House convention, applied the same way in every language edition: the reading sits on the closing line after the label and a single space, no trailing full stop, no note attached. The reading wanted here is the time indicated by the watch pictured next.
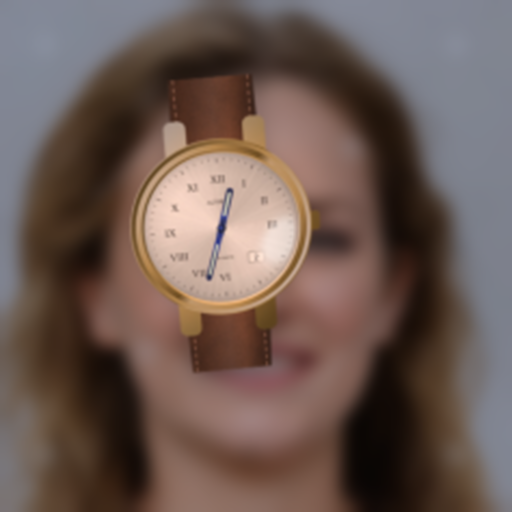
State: 12:33
